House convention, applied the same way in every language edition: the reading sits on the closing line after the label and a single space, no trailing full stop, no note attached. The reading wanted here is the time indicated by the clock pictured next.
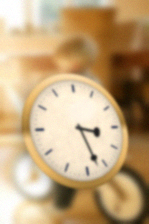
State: 3:27
